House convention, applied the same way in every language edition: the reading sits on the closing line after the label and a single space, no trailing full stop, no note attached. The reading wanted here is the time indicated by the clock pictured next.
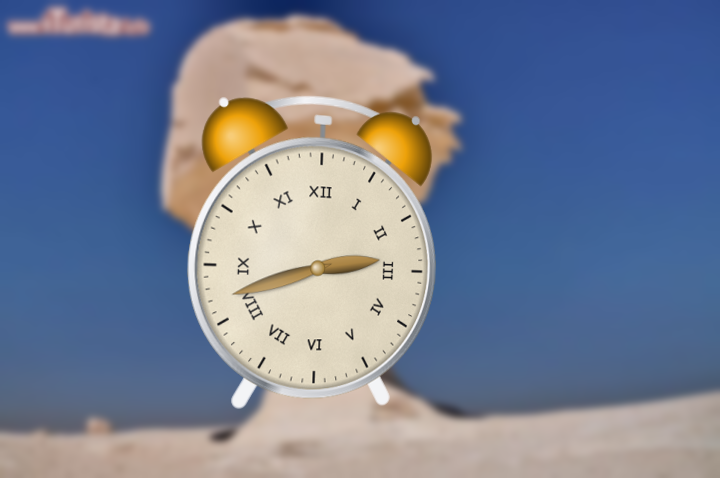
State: 2:42
